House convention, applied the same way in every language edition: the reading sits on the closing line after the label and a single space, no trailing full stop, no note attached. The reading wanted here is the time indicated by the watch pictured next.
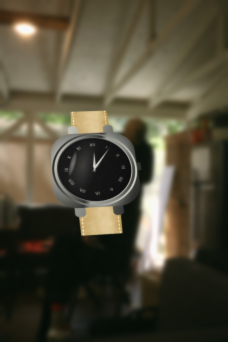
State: 12:06
